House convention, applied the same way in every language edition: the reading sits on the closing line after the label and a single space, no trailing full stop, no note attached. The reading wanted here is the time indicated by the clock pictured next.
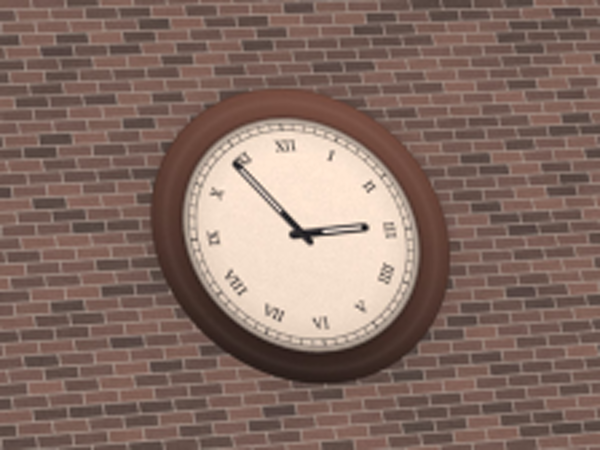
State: 2:54
